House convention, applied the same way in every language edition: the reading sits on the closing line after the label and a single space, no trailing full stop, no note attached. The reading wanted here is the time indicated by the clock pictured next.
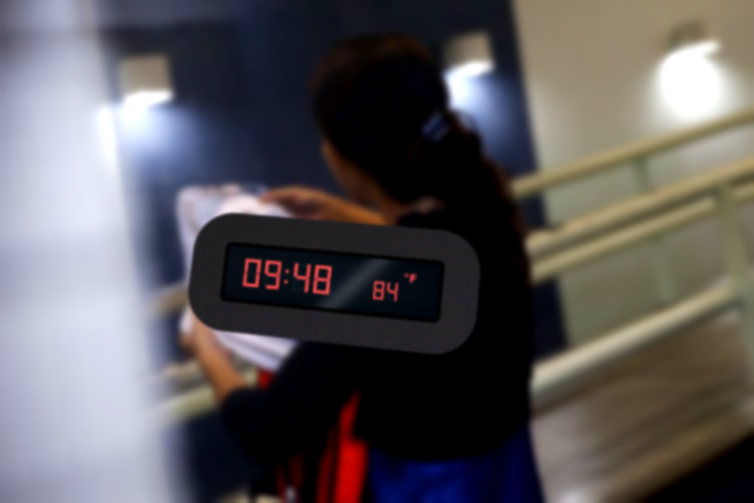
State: 9:48
